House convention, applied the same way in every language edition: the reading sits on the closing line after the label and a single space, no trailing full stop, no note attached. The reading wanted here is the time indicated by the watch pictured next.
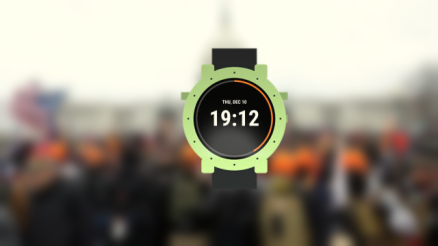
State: 19:12
